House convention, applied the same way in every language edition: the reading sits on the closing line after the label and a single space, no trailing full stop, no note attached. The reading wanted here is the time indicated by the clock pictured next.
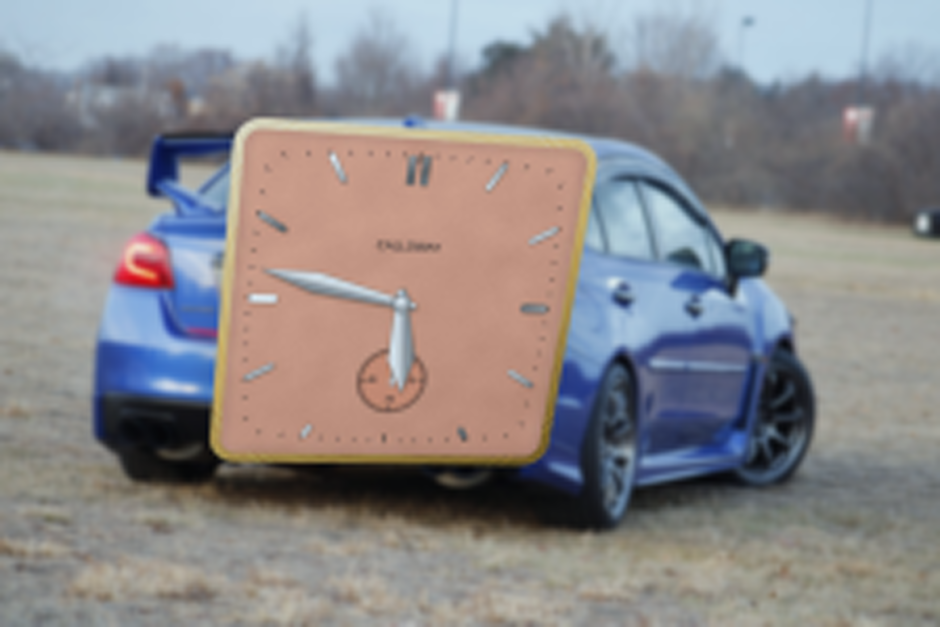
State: 5:47
